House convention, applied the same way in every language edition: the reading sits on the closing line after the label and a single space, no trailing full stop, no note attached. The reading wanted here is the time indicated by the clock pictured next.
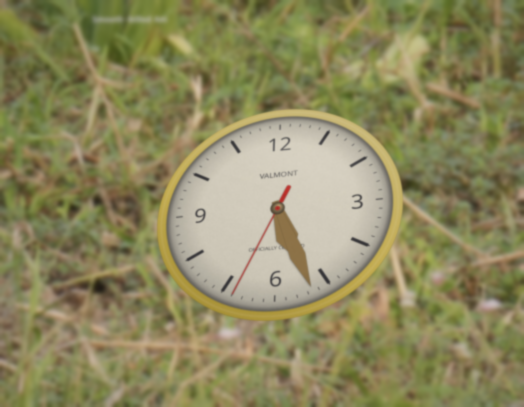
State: 5:26:34
